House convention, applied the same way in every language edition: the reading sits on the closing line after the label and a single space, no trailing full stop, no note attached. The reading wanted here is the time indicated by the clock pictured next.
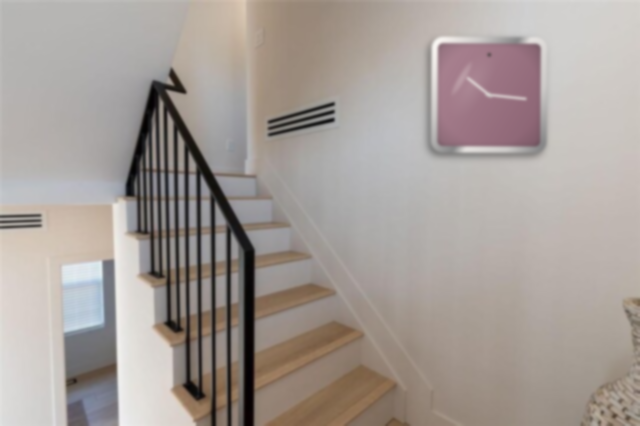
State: 10:16
